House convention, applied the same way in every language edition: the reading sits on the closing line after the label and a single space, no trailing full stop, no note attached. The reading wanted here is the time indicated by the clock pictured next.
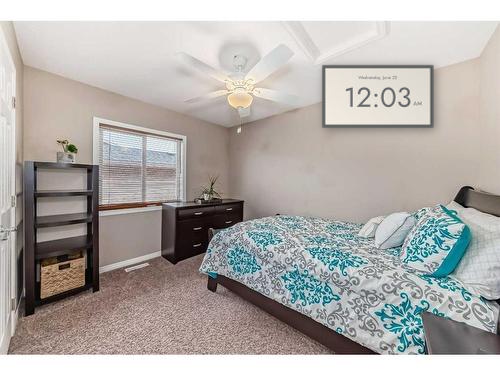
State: 12:03
